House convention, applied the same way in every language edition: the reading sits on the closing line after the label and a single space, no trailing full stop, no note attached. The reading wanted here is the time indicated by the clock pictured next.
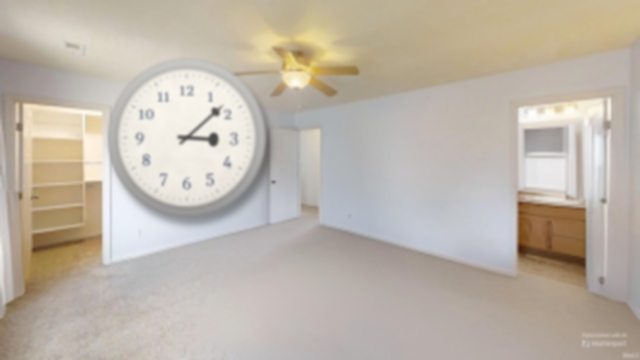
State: 3:08
